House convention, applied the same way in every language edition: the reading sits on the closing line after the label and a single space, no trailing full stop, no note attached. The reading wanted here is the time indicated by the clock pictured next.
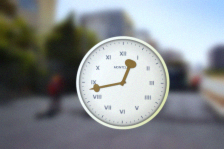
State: 12:43
